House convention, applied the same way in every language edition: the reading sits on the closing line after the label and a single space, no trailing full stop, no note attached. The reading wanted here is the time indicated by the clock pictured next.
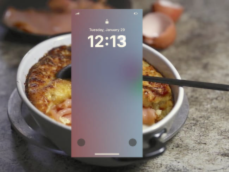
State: 12:13
